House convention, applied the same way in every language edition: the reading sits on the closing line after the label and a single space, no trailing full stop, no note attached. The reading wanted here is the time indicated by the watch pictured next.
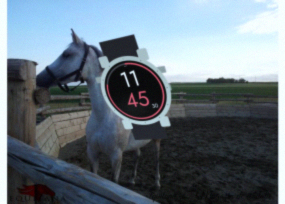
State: 11:45
